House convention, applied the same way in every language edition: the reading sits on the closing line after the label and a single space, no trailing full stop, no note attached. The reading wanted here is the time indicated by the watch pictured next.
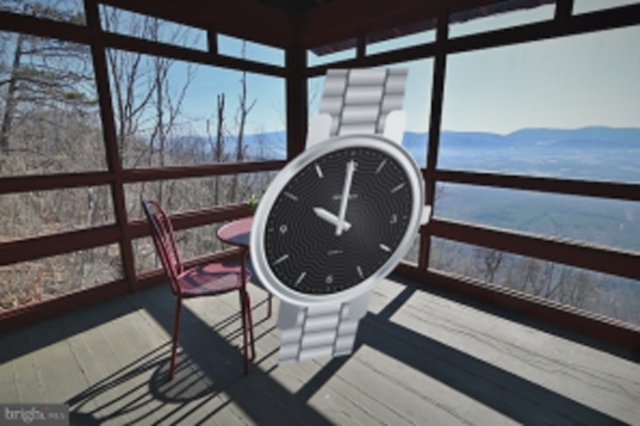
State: 10:00
